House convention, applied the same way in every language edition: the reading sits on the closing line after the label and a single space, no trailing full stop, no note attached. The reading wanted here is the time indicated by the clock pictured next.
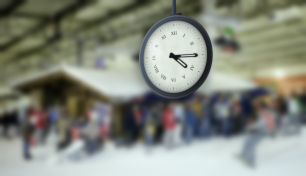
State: 4:15
